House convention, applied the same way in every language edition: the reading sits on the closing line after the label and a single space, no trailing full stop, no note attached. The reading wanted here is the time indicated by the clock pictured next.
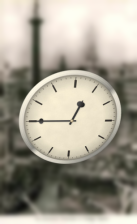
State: 12:45
